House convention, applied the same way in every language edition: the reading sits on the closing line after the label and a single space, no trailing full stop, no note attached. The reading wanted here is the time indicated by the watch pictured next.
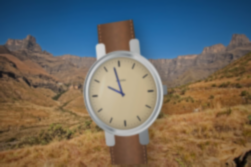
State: 9:58
